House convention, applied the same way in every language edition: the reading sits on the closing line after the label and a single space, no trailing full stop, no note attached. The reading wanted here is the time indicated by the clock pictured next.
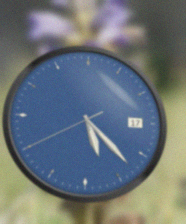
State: 5:22:40
